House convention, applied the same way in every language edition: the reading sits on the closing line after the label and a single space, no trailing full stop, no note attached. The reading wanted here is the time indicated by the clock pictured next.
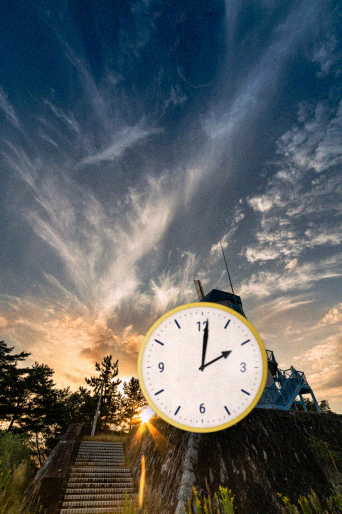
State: 2:01
